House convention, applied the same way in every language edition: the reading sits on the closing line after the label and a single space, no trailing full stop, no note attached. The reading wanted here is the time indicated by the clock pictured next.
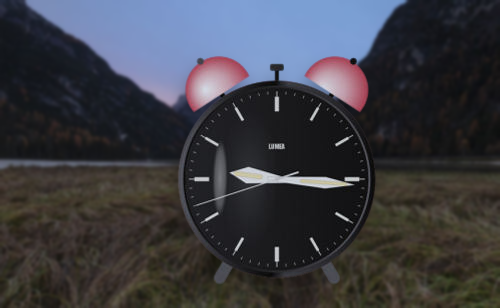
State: 9:15:42
